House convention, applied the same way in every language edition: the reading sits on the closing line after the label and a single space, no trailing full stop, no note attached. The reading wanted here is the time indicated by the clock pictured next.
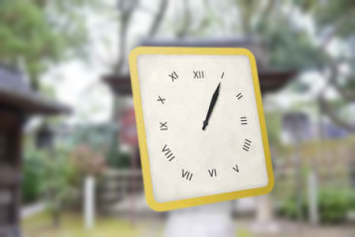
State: 1:05
